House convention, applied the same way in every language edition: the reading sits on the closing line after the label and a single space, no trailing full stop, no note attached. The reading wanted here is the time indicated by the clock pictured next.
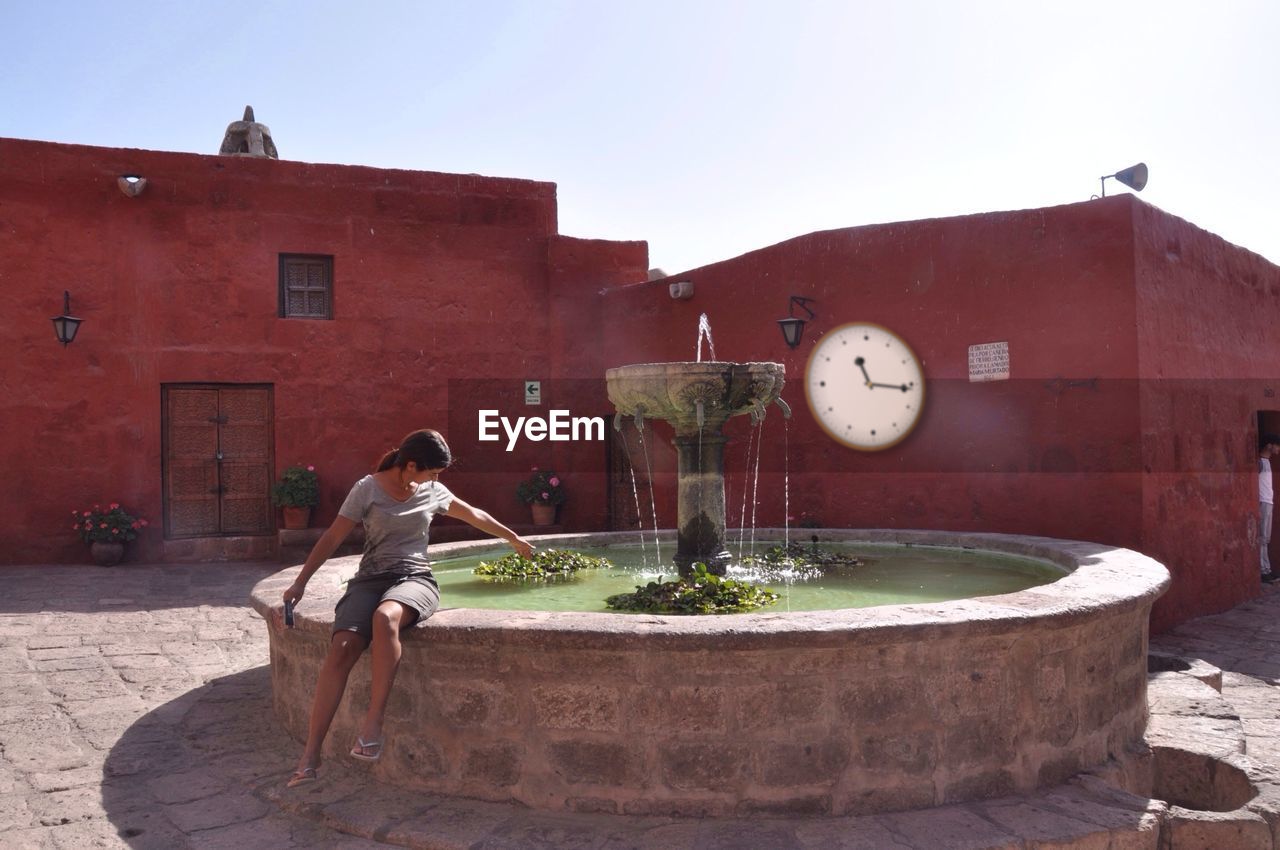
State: 11:16
